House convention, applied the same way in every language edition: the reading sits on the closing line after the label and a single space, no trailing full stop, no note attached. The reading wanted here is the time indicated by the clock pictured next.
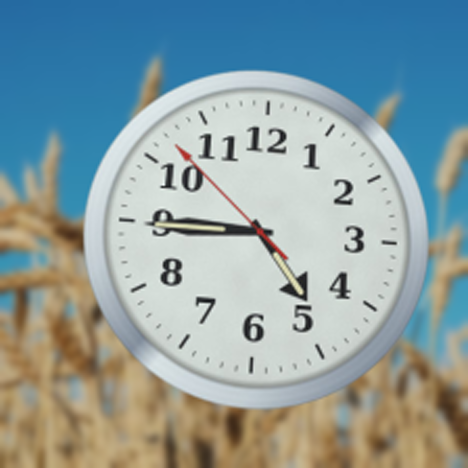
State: 4:44:52
